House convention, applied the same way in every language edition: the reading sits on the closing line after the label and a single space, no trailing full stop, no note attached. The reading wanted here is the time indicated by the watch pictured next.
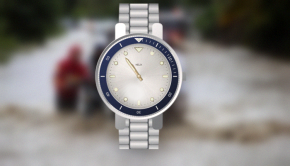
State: 10:54
